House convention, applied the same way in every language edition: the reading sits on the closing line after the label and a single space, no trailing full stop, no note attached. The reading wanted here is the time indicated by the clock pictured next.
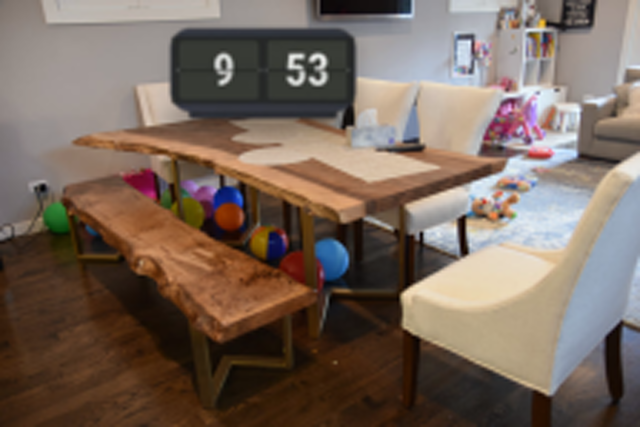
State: 9:53
